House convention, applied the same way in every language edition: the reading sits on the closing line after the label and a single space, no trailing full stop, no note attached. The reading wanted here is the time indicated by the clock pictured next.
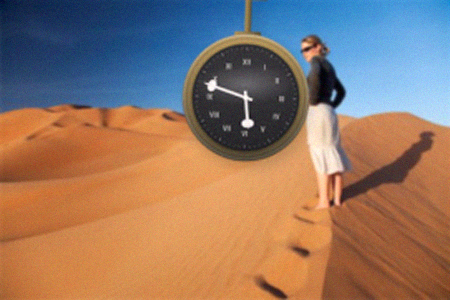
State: 5:48
